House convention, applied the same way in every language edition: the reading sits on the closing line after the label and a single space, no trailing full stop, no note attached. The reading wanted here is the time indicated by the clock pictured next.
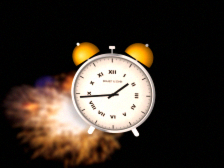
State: 1:44
